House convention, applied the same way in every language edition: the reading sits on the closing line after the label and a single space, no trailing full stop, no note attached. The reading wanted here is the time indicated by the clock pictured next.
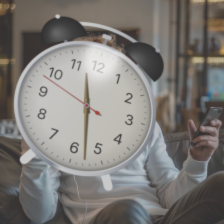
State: 11:27:48
